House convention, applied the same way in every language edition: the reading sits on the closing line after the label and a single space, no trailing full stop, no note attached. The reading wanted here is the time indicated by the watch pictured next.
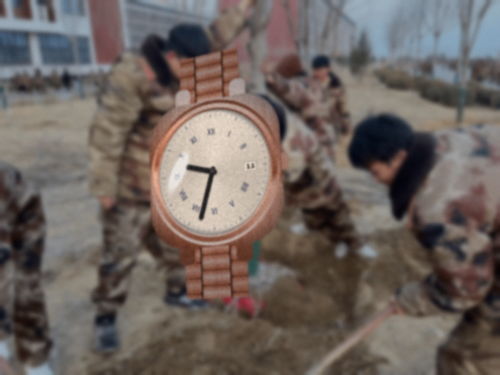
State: 9:33
